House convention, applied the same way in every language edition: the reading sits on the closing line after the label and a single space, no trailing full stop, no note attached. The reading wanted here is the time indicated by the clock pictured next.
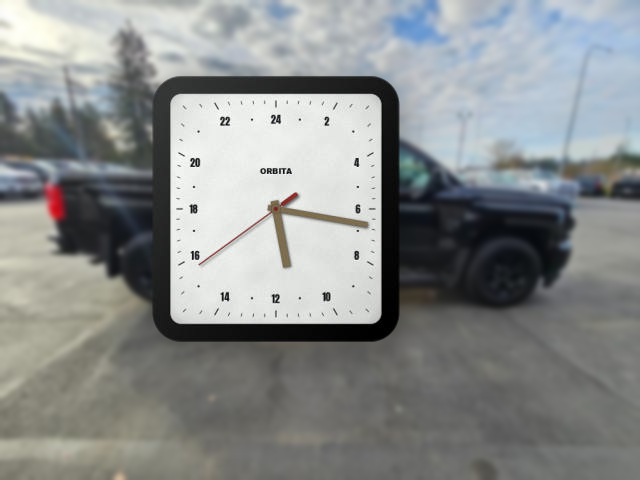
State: 11:16:39
